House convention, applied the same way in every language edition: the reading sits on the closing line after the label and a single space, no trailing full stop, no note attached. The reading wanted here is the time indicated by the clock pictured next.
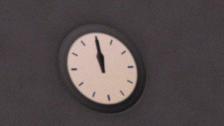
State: 12:00
